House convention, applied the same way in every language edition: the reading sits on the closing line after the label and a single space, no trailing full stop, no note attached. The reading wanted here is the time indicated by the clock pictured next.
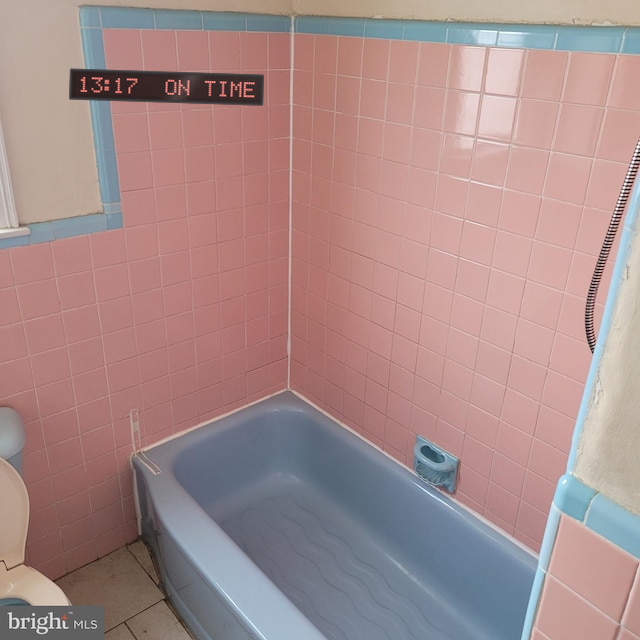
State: 13:17
